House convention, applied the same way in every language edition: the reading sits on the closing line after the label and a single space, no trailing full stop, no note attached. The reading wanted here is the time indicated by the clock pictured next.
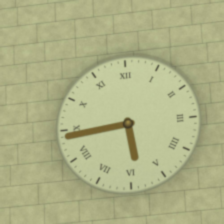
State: 5:44
